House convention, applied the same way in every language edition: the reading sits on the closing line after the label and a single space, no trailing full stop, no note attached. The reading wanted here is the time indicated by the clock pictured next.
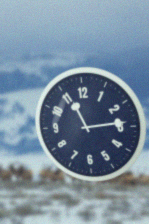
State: 11:14
